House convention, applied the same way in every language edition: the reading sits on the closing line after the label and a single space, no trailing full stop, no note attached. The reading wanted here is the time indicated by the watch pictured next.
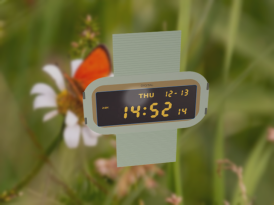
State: 14:52:14
